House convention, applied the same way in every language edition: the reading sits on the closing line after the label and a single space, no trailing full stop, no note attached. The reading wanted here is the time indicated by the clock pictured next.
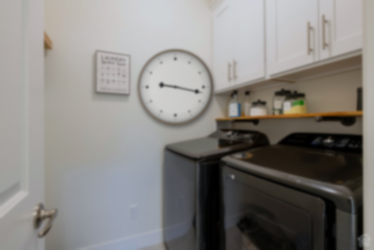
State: 9:17
